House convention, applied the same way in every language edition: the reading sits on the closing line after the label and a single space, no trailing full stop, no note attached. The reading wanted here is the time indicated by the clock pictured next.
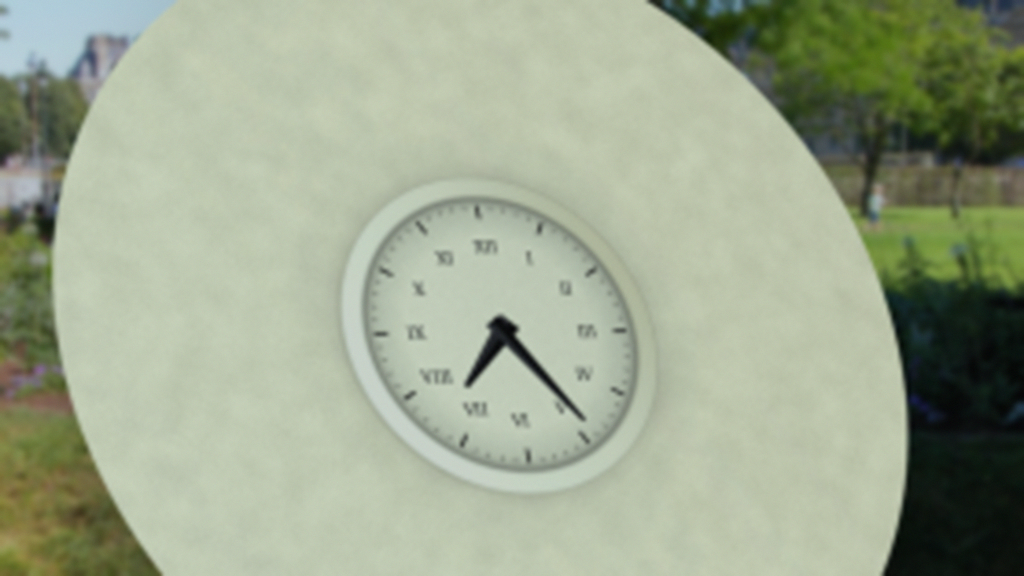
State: 7:24
